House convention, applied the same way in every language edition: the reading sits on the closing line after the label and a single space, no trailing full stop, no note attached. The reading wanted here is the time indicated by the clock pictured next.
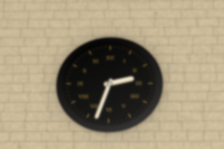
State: 2:33
